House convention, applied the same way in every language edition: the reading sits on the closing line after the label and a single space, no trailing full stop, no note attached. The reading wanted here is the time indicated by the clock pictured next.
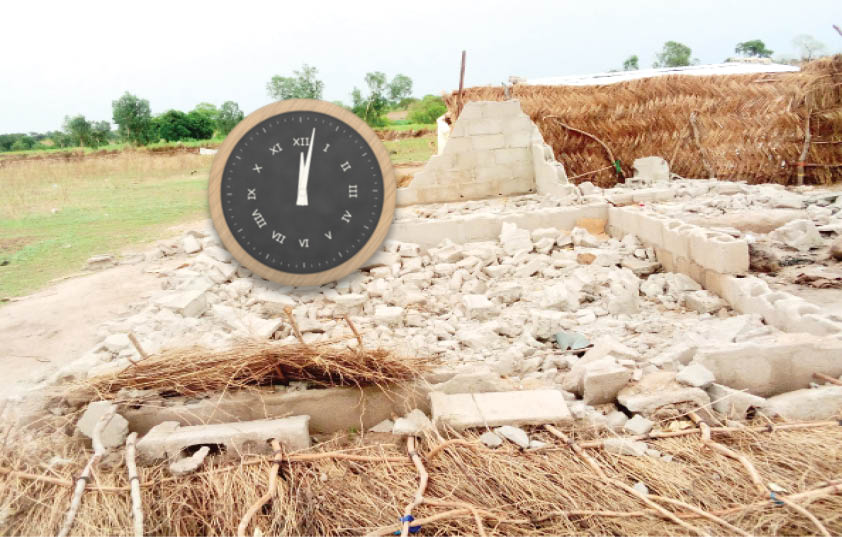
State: 12:02
